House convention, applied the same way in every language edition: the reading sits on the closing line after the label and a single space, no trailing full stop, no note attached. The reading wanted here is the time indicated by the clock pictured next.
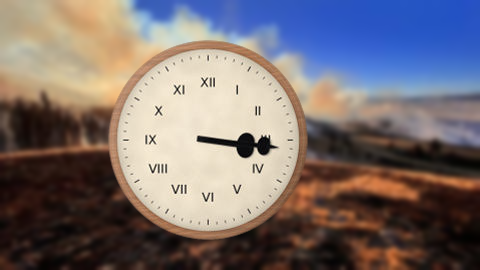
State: 3:16
